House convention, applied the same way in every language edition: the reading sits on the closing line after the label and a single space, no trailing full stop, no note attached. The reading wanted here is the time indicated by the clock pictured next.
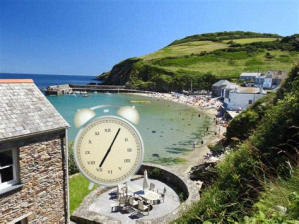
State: 7:05
